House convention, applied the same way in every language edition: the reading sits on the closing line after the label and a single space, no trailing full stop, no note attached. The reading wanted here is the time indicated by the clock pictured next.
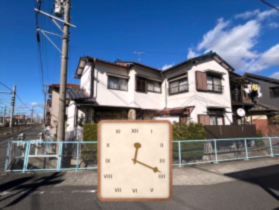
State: 12:19
